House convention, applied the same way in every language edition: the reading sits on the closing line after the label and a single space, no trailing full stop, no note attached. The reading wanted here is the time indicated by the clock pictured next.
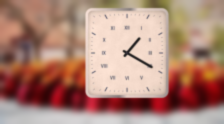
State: 1:20
